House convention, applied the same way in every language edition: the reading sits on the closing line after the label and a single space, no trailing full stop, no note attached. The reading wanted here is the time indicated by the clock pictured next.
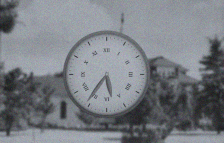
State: 5:36
